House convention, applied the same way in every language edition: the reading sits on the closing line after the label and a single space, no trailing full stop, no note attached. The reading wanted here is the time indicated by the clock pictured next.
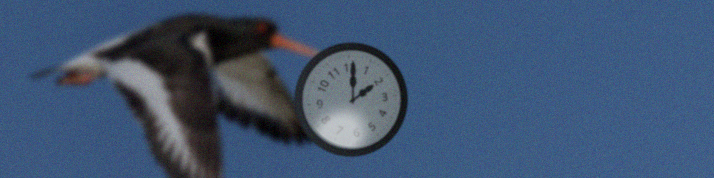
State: 2:01
